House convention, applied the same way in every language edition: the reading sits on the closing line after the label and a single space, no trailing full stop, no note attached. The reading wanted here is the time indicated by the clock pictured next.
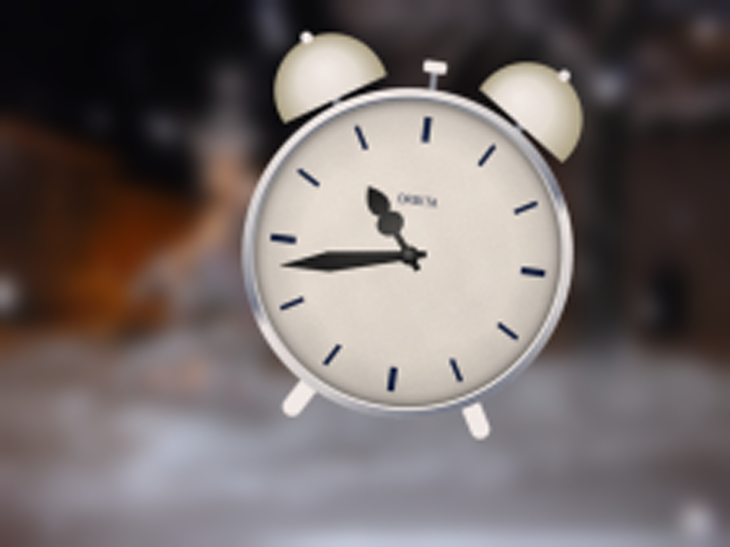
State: 10:43
